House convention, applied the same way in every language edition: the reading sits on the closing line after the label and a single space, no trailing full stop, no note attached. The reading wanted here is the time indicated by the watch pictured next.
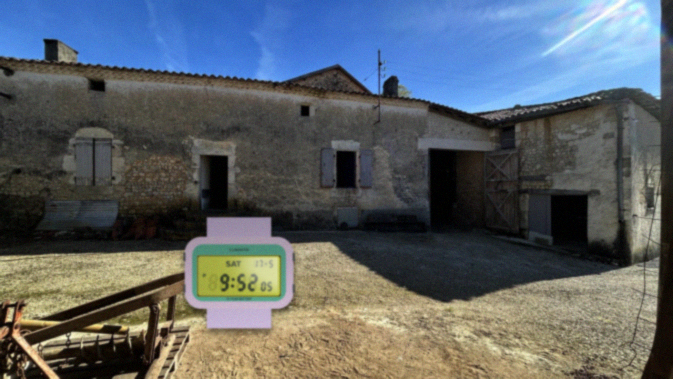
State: 9:52
